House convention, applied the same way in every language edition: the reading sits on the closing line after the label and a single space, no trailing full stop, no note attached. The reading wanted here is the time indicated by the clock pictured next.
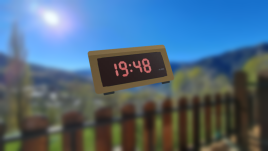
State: 19:48
